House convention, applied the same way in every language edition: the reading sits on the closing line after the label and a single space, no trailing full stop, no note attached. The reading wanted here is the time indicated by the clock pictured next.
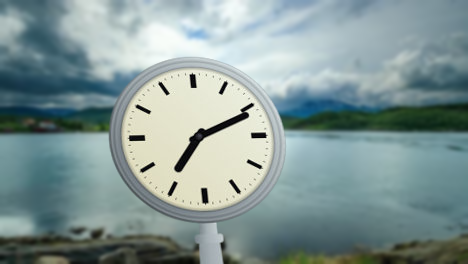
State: 7:11
